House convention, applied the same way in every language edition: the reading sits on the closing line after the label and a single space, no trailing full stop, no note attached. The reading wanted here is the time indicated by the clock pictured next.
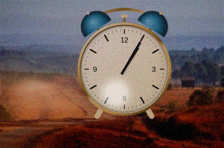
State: 1:05
